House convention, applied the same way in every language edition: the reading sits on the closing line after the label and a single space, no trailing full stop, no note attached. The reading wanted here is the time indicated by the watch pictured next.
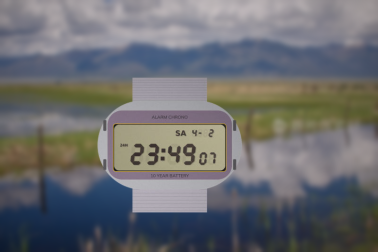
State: 23:49:07
